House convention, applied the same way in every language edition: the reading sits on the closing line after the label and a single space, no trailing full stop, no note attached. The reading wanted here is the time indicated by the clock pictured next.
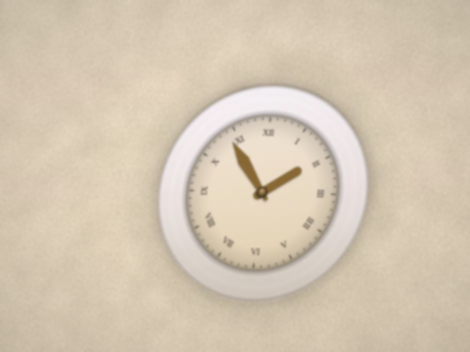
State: 1:54
